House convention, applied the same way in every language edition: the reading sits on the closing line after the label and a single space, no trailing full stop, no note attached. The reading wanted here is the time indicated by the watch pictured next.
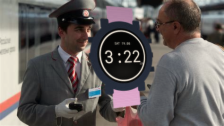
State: 3:22
